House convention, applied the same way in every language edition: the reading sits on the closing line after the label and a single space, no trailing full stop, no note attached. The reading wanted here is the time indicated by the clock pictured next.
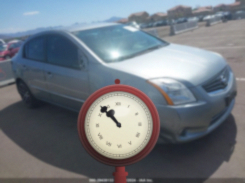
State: 10:53
